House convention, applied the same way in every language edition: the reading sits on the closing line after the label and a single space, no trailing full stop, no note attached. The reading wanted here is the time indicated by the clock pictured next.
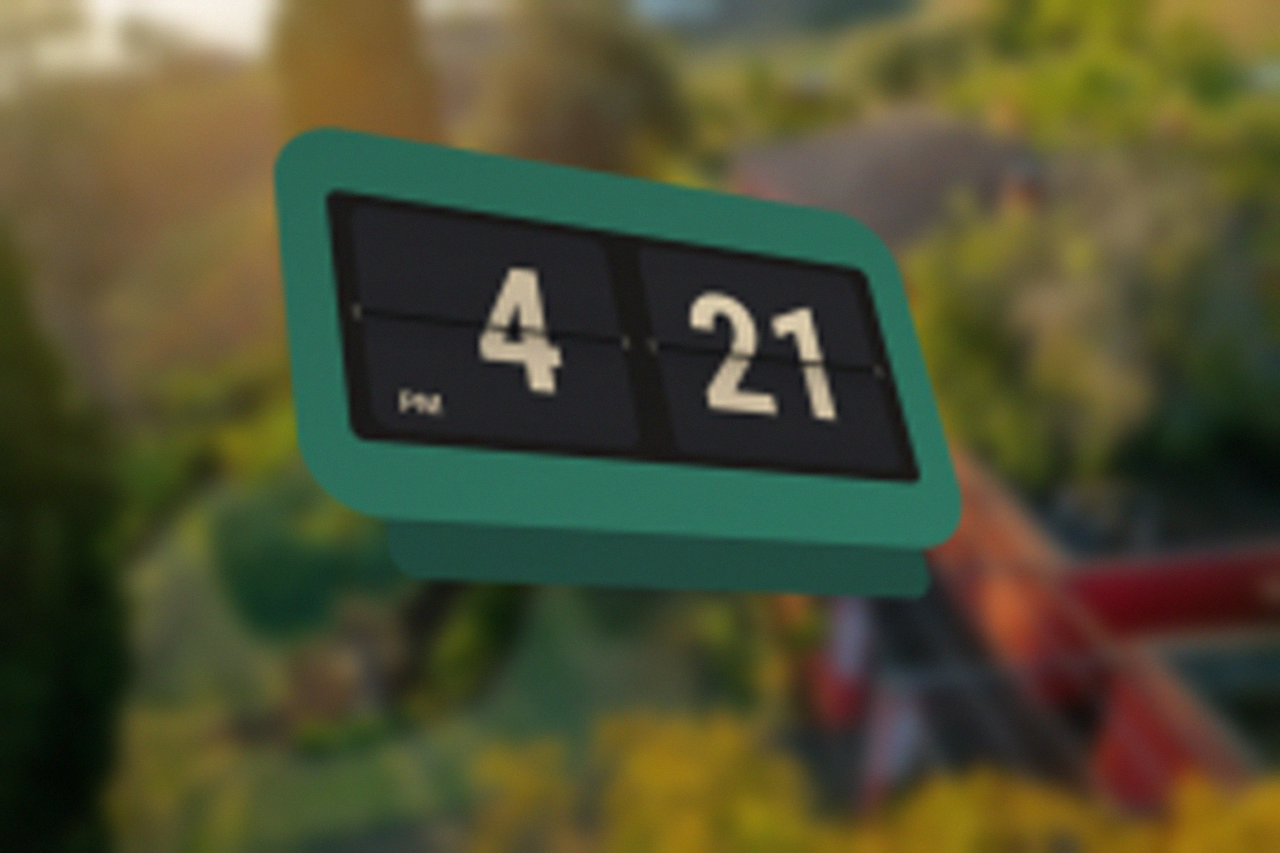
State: 4:21
